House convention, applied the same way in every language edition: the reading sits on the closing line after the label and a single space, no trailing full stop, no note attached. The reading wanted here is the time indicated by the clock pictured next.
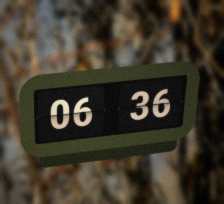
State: 6:36
